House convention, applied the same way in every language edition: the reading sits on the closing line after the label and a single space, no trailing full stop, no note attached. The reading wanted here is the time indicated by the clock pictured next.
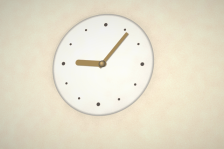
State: 9:06
